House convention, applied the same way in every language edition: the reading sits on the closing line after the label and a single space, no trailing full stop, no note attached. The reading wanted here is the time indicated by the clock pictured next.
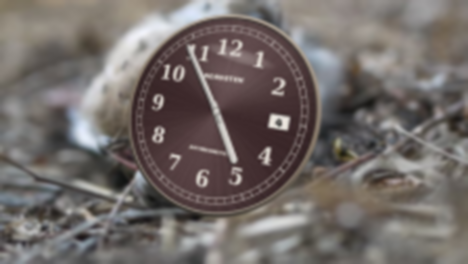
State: 4:54
